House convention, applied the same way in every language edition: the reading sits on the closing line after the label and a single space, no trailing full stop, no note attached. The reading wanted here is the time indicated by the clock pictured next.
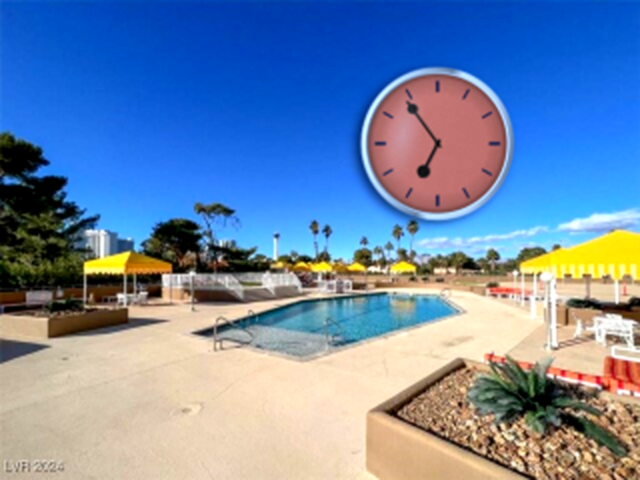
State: 6:54
